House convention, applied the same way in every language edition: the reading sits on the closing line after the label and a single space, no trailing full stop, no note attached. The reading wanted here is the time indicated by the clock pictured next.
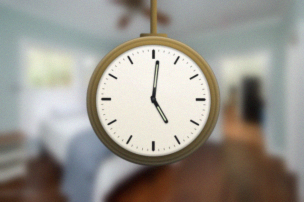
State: 5:01
